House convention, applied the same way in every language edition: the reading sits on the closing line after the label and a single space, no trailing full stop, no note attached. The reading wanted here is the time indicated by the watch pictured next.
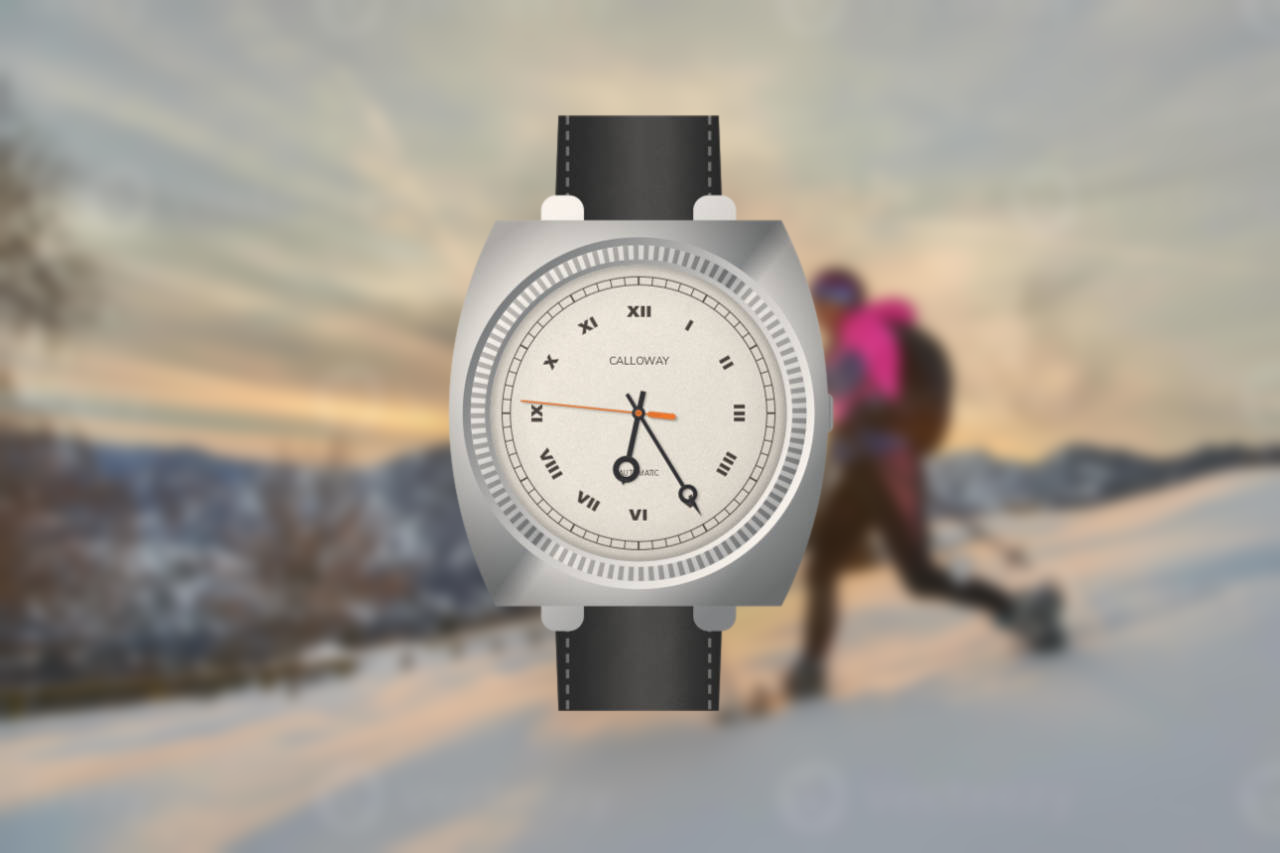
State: 6:24:46
